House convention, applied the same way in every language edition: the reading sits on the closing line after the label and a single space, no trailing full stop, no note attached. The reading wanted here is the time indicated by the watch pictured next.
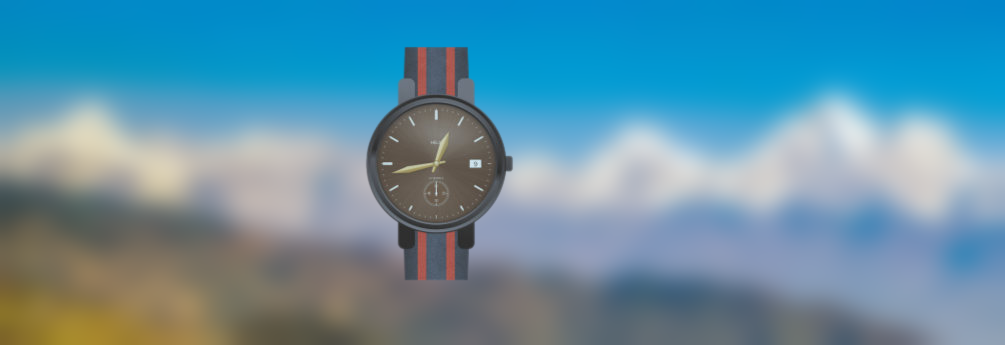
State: 12:43
